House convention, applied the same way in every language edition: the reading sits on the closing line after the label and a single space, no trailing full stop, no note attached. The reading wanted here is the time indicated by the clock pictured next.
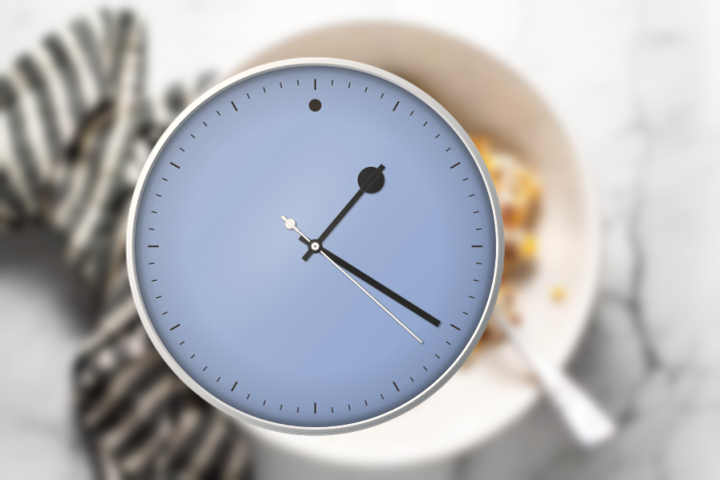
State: 1:20:22
